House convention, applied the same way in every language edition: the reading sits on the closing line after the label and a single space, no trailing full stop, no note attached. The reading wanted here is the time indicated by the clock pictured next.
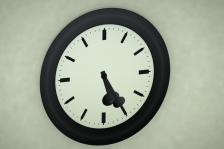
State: 5:25
